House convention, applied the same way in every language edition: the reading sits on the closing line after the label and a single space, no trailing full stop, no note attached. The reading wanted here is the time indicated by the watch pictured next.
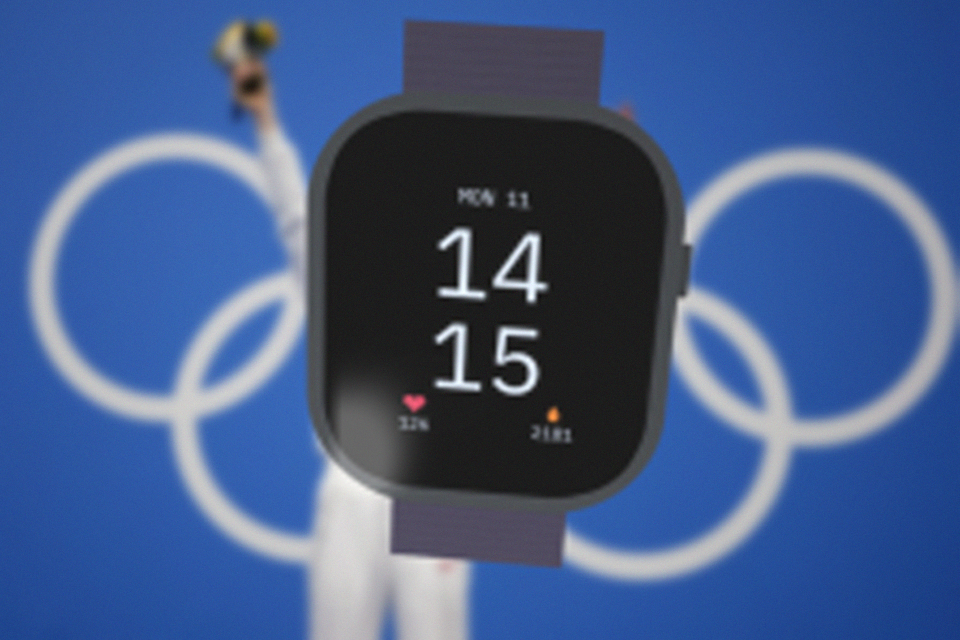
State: 14:15
